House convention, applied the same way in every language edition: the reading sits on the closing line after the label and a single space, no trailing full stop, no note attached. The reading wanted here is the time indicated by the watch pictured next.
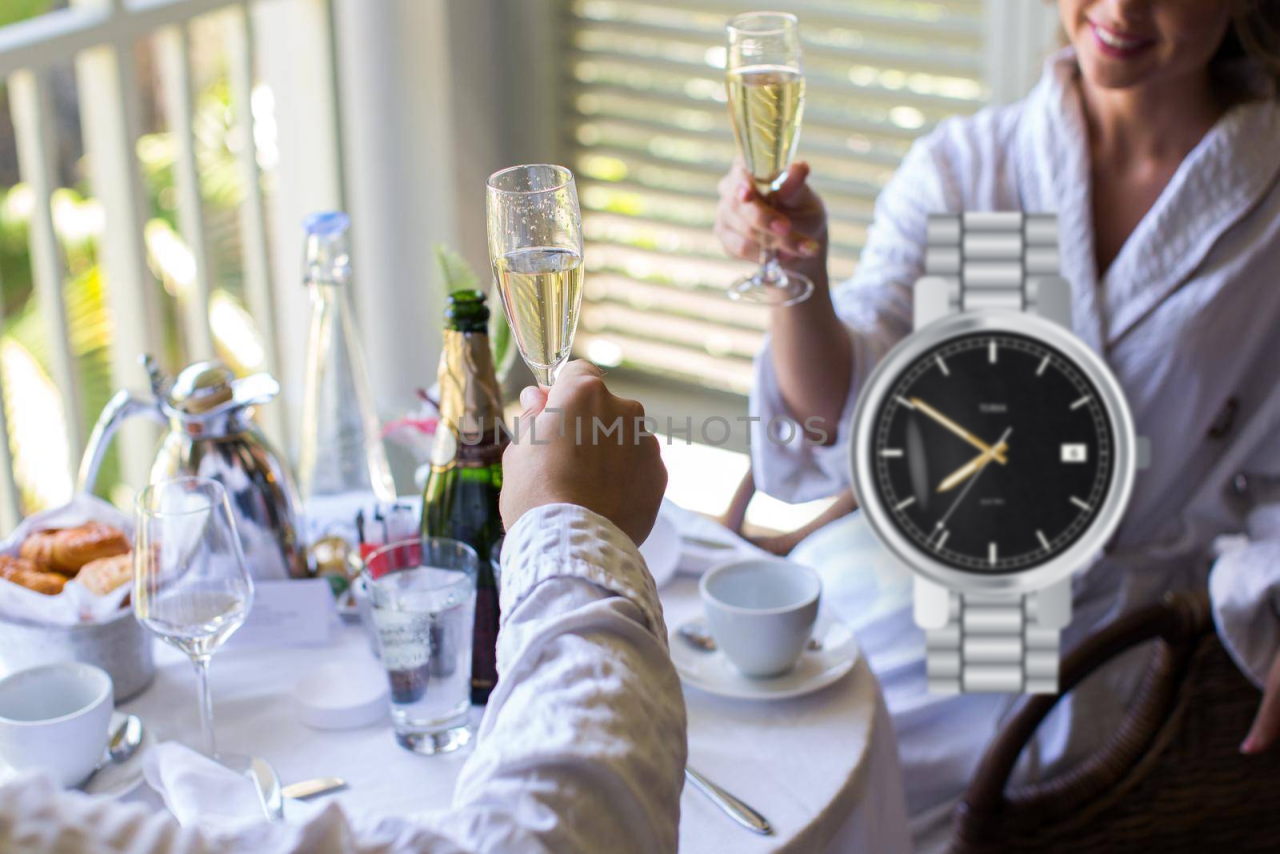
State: 7:50:36
